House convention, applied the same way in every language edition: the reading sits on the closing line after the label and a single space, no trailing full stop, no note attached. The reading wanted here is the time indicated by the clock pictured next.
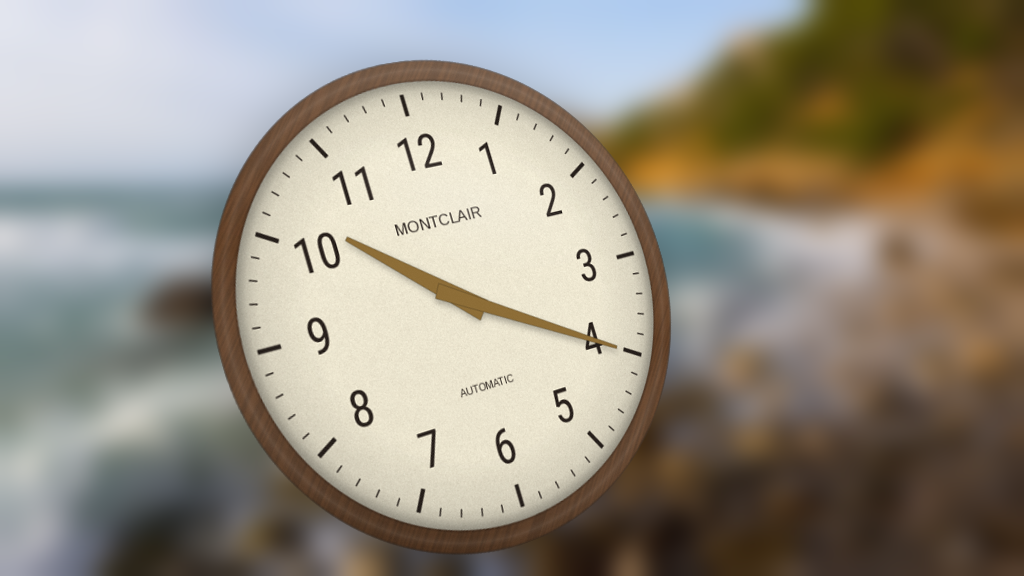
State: 10:20
